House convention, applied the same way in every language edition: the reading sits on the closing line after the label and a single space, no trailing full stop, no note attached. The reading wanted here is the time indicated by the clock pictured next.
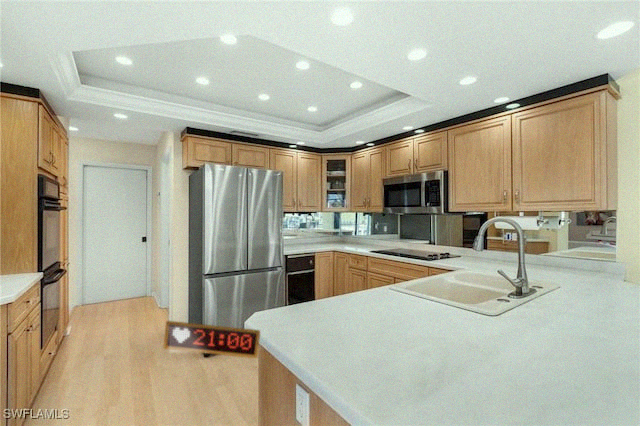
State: 21:00
